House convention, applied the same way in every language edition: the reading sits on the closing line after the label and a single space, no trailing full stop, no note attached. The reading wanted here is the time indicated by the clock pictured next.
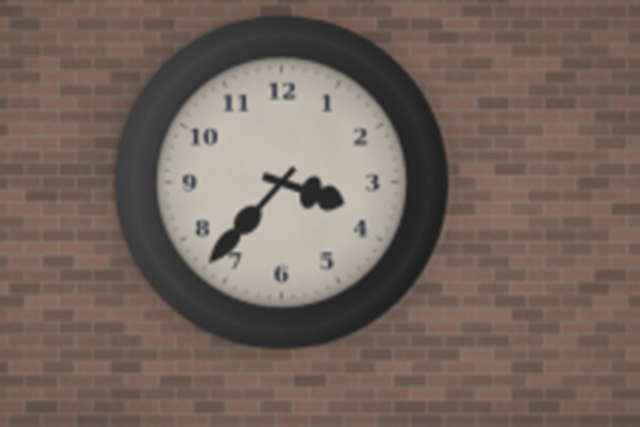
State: 3:37
